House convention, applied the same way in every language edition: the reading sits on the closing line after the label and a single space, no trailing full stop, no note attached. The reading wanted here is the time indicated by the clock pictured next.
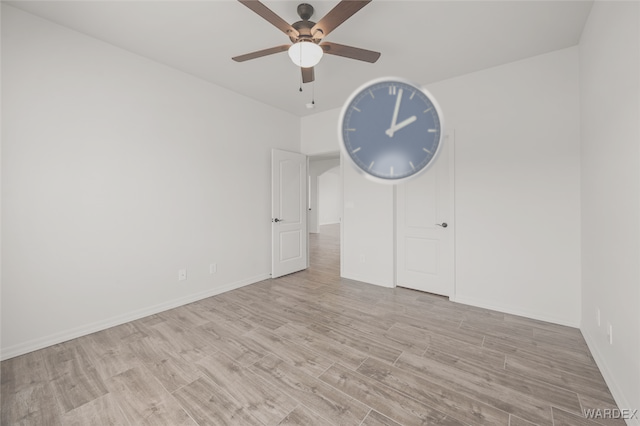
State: 2:02
